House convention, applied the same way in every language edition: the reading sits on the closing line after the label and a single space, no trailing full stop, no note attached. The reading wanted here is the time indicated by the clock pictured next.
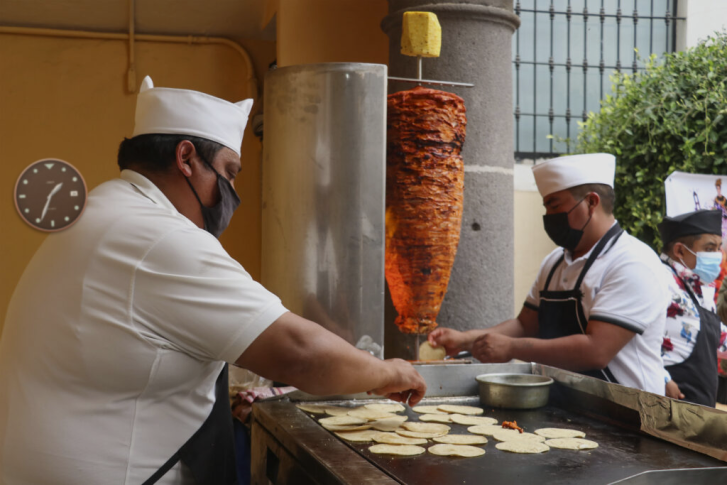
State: 1:34
